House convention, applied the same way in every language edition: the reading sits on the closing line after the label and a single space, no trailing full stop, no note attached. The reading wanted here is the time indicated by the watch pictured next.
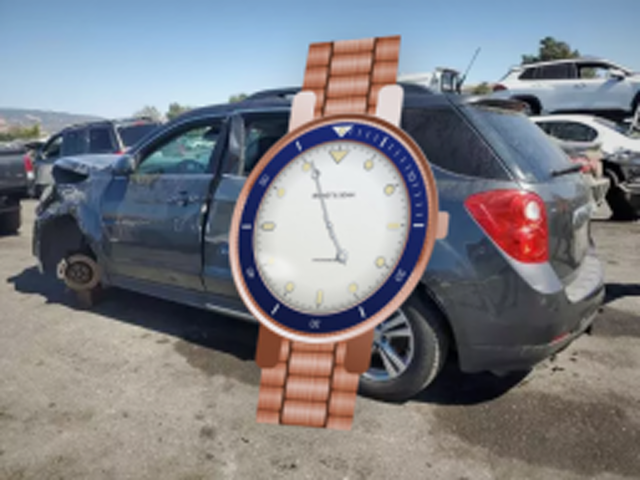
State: 4:56
